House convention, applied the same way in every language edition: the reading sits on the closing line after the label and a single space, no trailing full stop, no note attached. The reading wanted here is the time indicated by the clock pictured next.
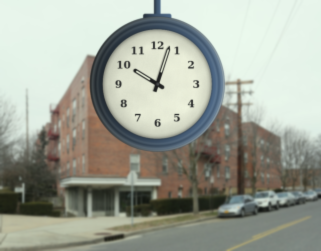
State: 10:03
